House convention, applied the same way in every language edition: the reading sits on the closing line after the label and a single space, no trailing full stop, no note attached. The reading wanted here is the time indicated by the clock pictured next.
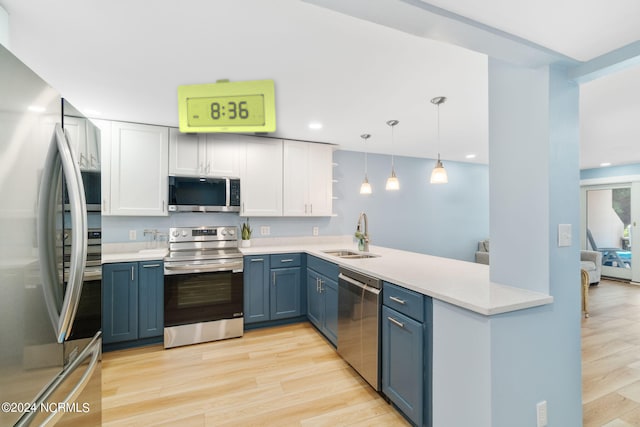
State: 8:36
